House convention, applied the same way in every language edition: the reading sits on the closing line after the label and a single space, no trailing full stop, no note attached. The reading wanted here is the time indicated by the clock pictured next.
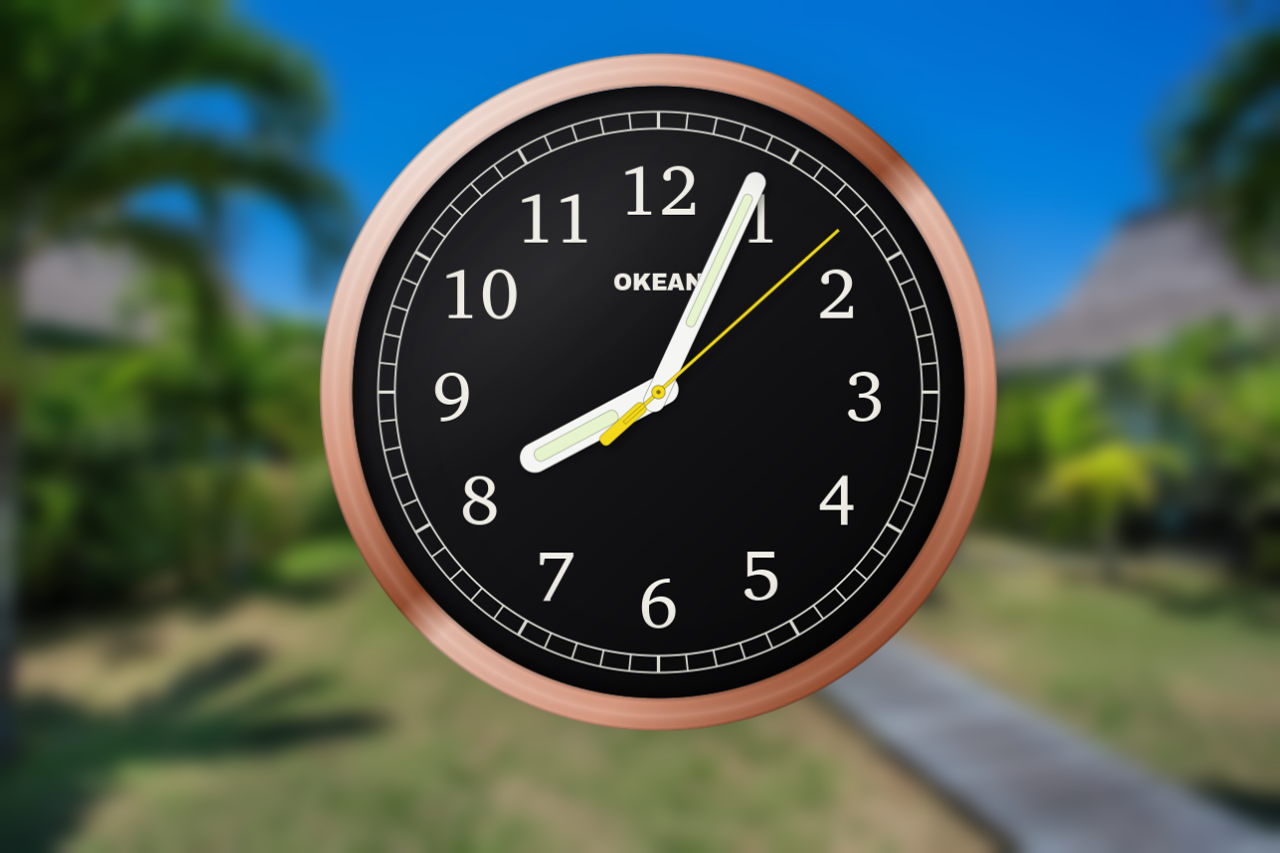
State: 8:04:08
